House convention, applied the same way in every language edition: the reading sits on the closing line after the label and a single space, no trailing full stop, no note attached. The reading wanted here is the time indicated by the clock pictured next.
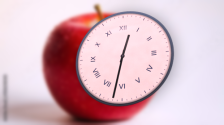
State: 12:32
